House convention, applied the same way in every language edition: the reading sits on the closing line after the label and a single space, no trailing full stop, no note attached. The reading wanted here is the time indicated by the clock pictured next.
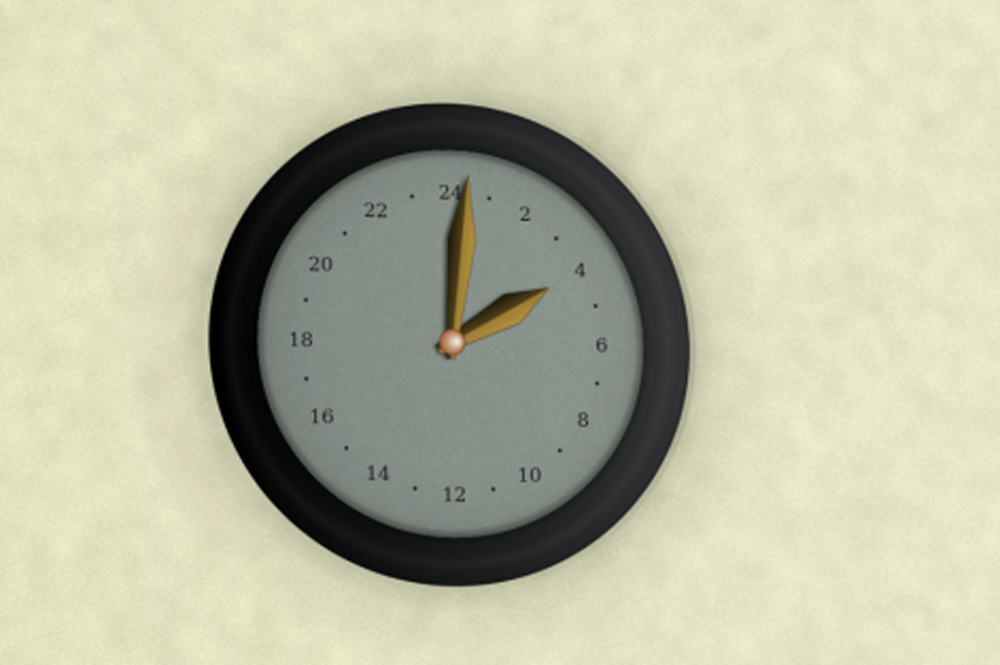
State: 4:01
